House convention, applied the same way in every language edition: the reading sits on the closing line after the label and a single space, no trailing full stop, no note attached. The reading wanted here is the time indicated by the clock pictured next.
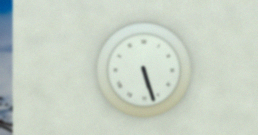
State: 5:27
